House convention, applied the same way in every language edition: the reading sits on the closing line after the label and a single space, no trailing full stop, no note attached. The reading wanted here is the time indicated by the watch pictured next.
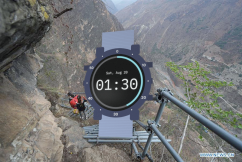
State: 1:30
